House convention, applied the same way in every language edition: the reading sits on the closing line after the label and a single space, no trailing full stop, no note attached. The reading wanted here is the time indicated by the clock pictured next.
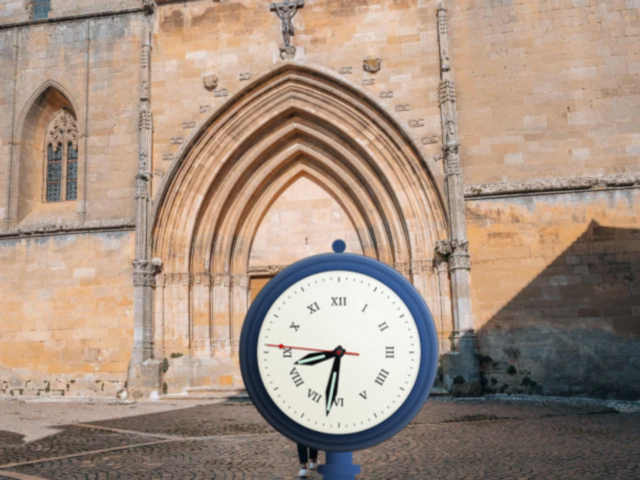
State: 8:31:46
